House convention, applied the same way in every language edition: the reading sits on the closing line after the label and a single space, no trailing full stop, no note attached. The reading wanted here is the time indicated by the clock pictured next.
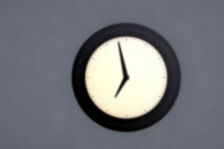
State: 6:58
